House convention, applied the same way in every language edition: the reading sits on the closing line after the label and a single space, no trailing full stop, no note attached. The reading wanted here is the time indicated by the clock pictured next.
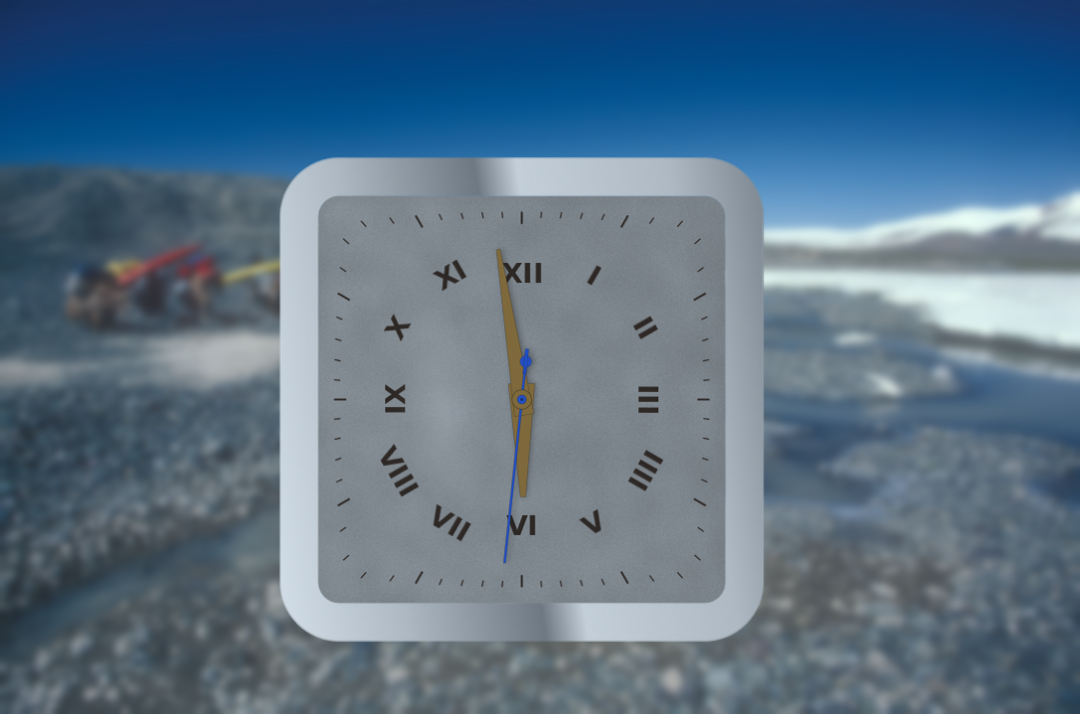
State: 5:58:31
